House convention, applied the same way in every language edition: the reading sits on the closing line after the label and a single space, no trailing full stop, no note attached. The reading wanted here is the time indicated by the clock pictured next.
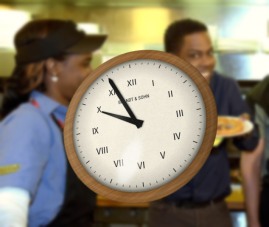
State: 9:56
